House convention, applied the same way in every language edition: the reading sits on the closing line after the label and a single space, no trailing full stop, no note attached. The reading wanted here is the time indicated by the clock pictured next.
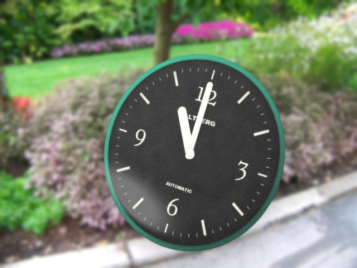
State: 11:00
